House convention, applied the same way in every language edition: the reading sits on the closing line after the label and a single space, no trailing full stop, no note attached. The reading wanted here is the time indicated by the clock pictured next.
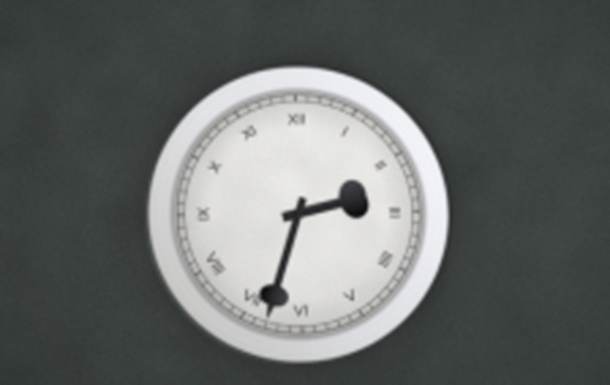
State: 2:33
